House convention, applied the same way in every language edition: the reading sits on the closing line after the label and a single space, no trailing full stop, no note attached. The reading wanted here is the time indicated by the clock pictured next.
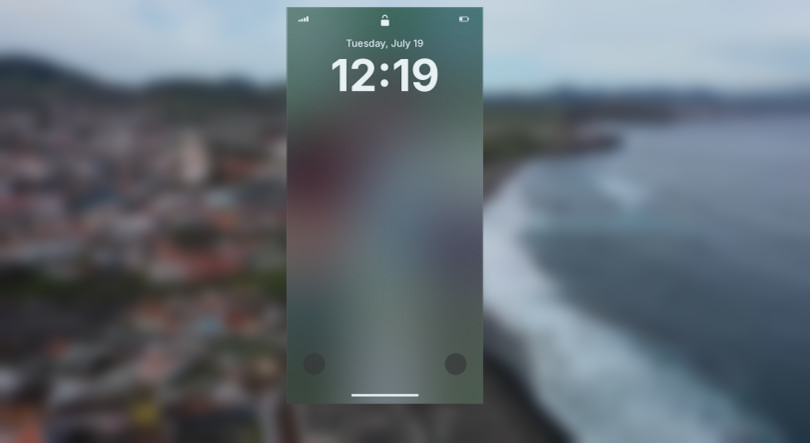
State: 12:19
